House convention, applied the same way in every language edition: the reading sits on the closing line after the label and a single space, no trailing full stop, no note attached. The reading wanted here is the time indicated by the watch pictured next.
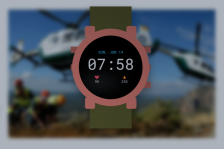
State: 7:58
